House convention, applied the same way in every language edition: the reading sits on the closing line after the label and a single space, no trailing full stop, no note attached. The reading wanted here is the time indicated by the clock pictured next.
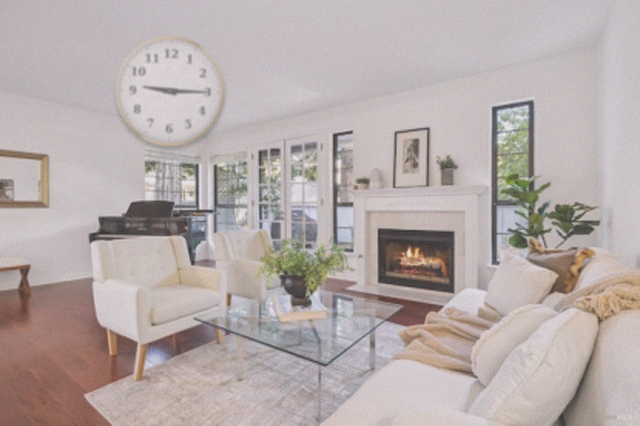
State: 9:15
